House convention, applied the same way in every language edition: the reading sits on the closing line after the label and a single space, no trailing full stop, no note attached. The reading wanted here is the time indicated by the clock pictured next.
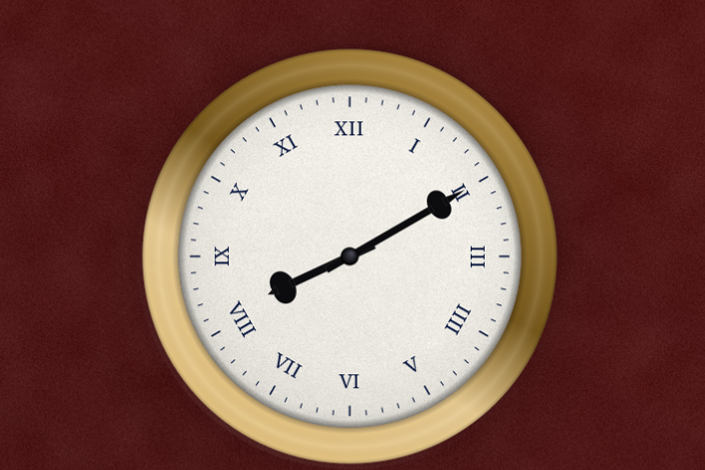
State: 8:10
